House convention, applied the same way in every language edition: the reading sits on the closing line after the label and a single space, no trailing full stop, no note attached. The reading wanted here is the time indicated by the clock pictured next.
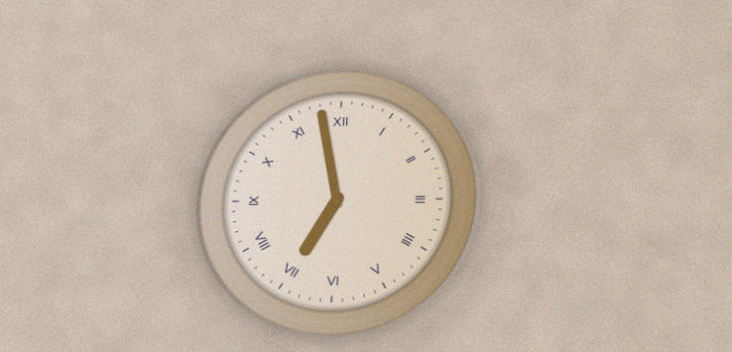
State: 6:58
